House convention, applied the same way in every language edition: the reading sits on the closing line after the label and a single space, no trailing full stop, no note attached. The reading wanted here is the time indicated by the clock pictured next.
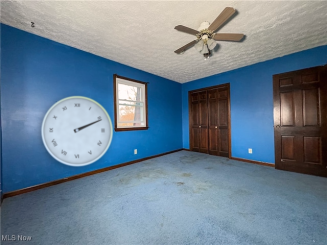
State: 2:11
